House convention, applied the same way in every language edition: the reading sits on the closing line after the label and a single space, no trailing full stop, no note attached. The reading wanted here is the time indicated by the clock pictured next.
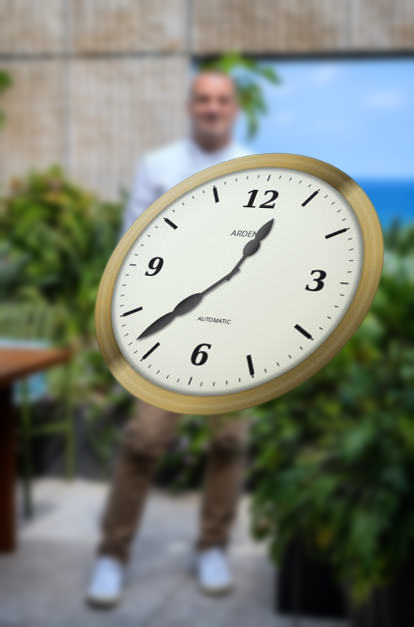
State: 12:37
